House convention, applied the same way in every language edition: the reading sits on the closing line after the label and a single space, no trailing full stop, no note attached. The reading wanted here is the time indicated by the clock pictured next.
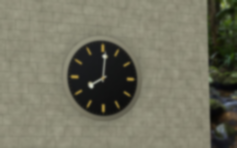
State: 8:01
